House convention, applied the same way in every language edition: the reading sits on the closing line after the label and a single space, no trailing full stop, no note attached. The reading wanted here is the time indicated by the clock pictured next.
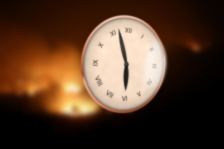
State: 5:57
